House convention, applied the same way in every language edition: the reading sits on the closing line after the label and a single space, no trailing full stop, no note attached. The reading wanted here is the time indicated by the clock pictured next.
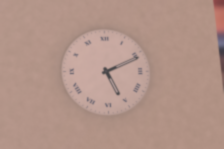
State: 5:11
